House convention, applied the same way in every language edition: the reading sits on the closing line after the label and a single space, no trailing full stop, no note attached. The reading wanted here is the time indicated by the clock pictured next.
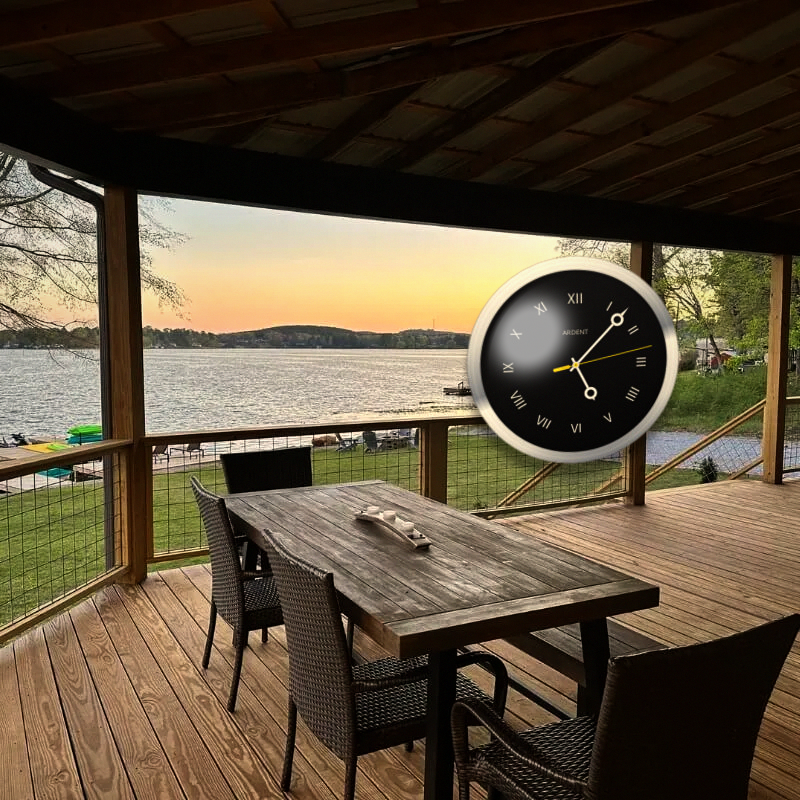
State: 5:07:13
